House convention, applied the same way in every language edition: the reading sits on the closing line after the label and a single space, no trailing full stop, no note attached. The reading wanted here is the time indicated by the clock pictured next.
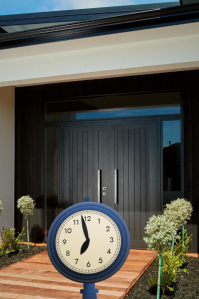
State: 6:58
